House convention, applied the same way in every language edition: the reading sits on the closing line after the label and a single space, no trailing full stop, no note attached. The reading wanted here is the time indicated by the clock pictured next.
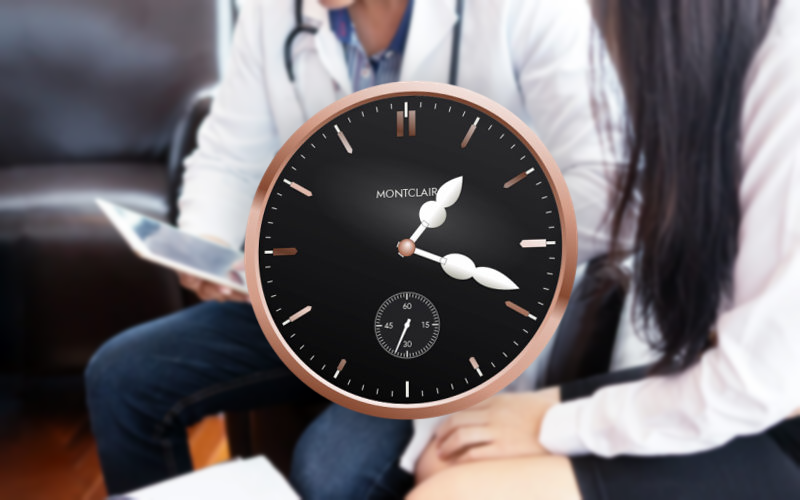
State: 1:18:34
